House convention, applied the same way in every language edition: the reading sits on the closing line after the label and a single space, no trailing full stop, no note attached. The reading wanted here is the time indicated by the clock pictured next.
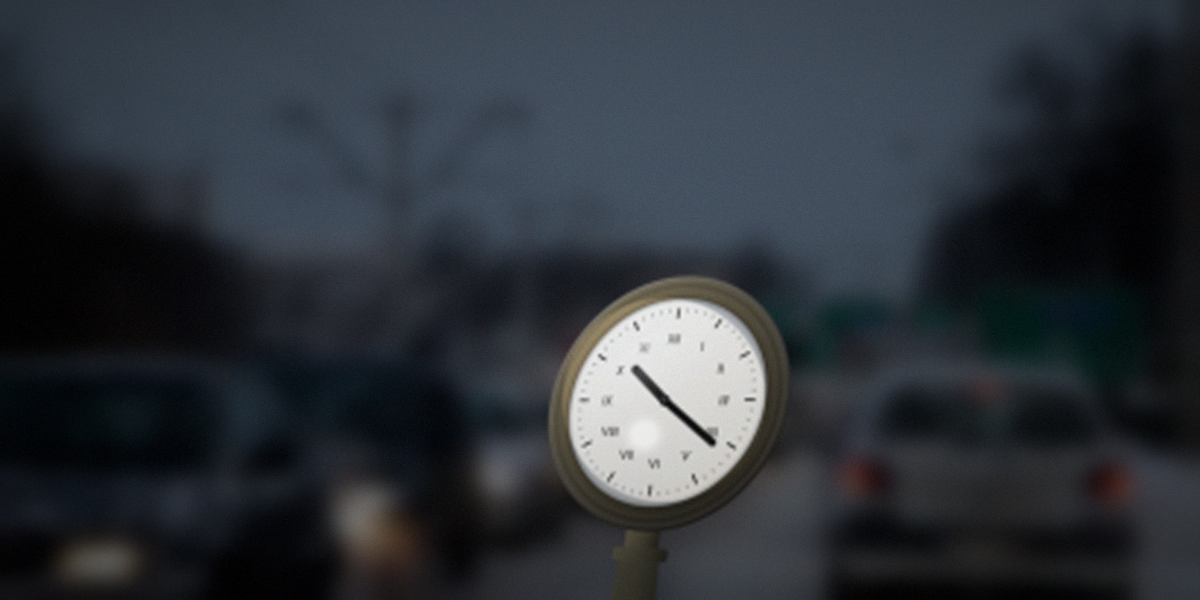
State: 10:21
